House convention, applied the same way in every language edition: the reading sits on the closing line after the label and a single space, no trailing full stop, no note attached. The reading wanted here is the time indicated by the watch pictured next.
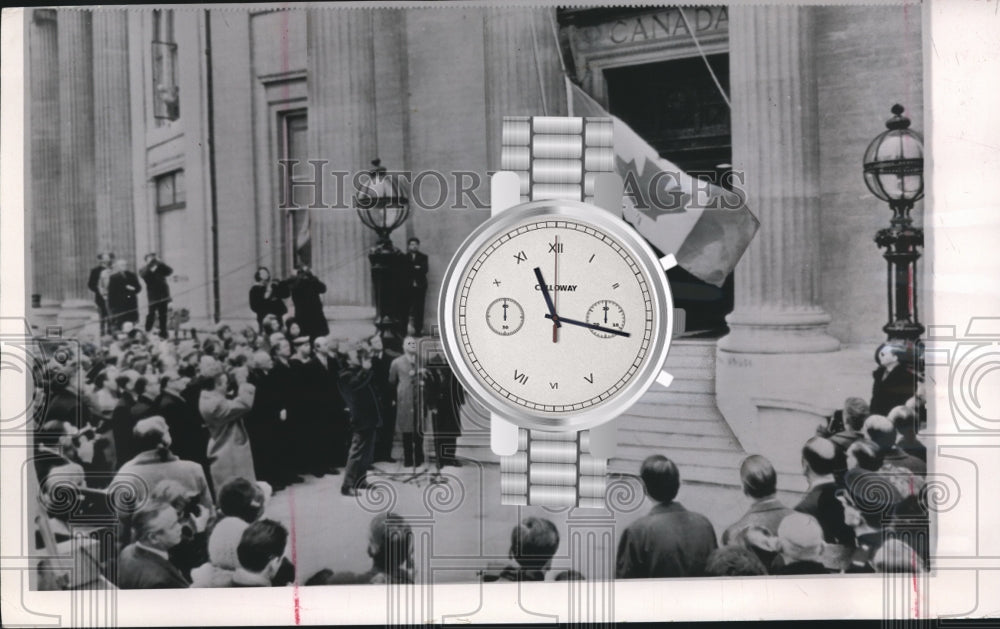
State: 11:17
